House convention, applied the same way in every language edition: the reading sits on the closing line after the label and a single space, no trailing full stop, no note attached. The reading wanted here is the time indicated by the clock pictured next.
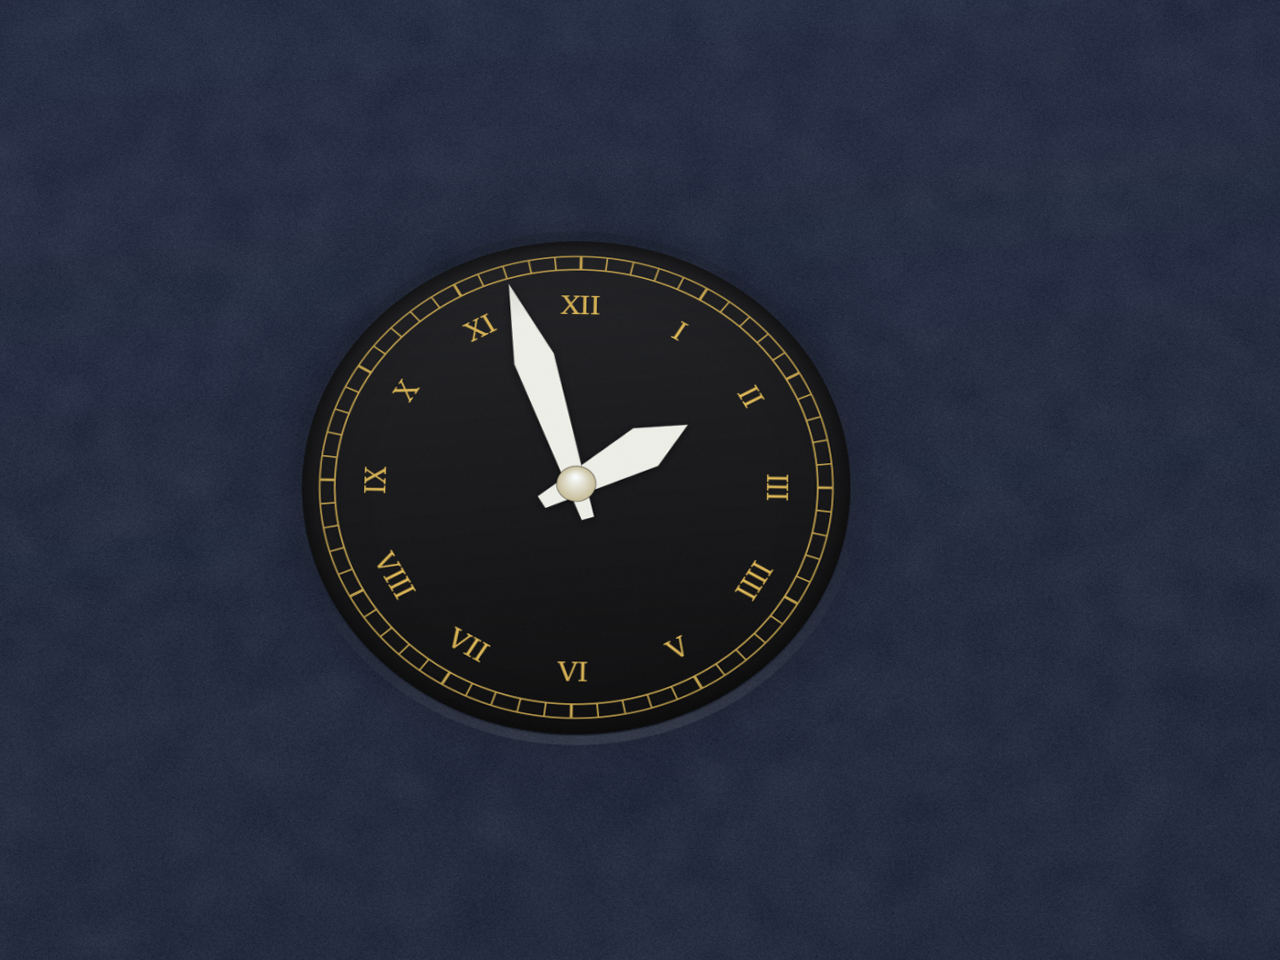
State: 1:57
